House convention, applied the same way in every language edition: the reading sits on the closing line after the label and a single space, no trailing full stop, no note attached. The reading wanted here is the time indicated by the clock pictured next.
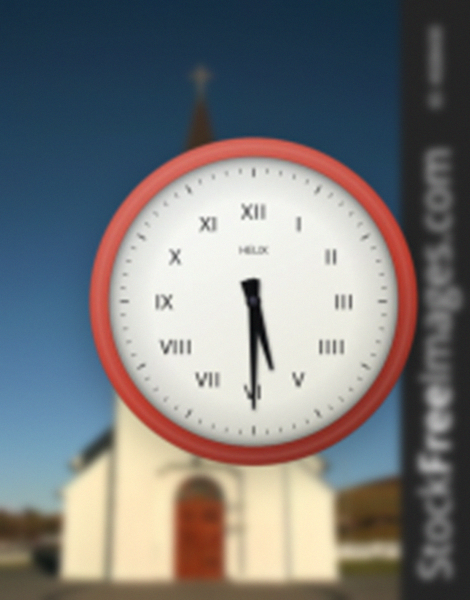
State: 5:30
